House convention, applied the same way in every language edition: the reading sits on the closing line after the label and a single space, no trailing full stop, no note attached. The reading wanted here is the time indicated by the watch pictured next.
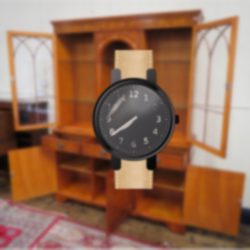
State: 7:39
